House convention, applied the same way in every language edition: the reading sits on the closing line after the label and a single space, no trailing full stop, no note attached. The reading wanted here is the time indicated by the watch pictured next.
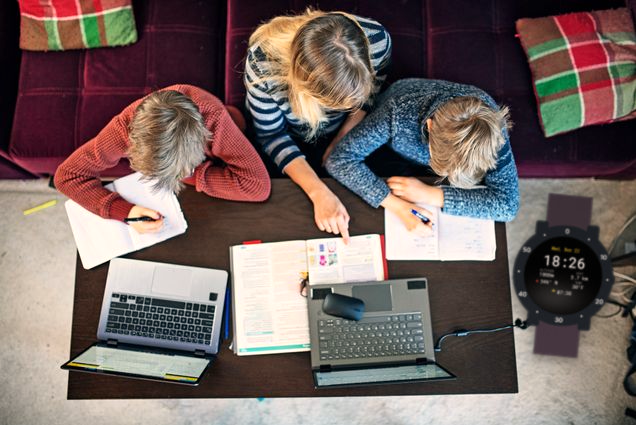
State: 18:26
